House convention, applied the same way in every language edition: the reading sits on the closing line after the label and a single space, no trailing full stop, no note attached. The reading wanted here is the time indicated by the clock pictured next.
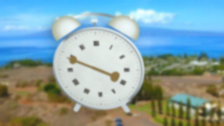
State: 3:49
